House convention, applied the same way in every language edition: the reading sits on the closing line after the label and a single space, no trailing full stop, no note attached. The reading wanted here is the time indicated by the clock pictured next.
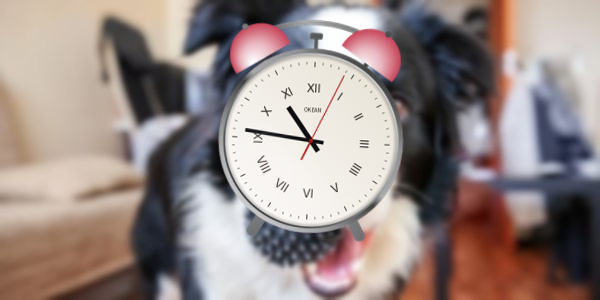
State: 10:46:04
